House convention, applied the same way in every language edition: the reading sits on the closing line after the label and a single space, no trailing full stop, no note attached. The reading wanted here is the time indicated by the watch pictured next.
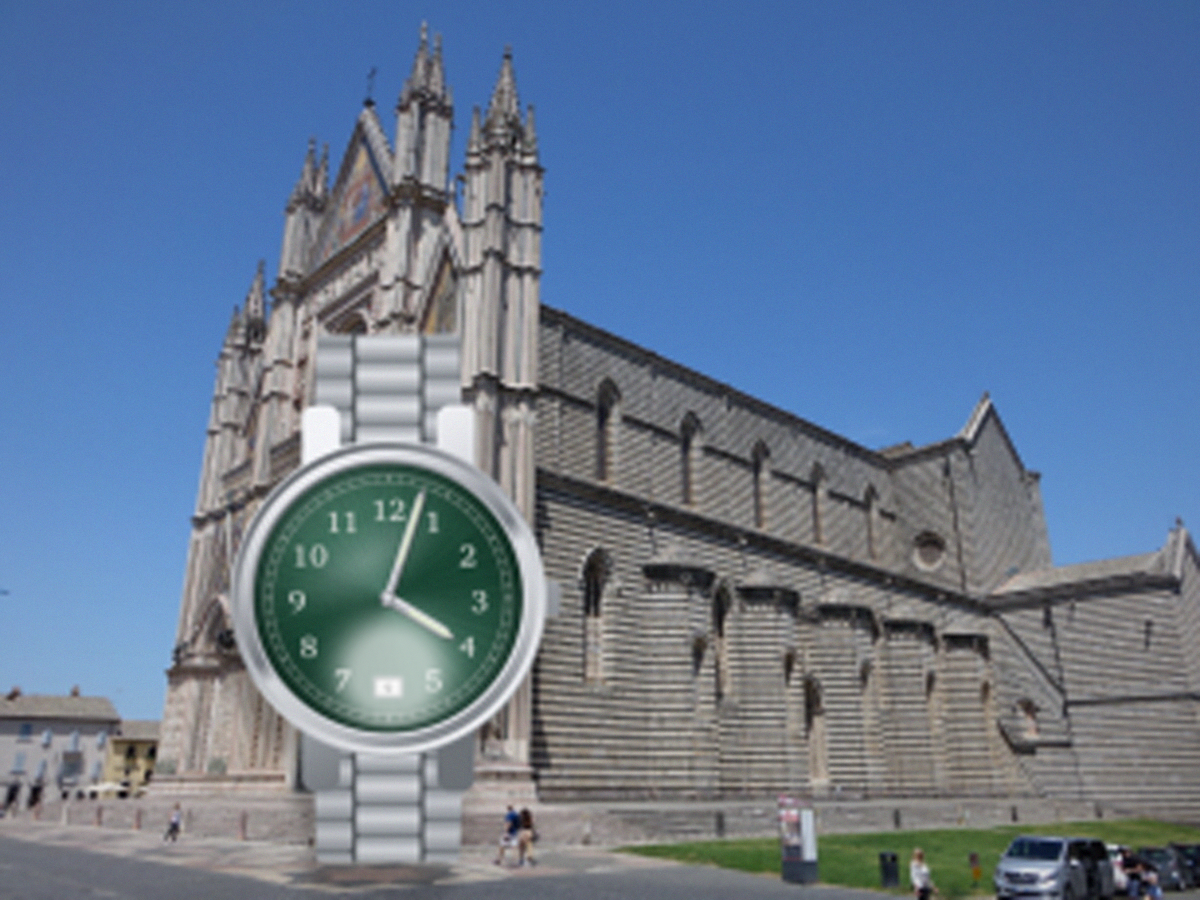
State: 4:03
